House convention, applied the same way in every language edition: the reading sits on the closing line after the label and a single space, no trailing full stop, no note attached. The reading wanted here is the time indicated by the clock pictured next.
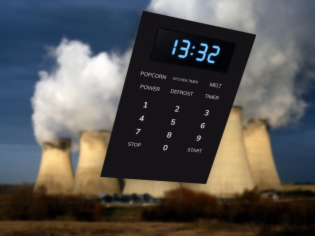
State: 13:32
